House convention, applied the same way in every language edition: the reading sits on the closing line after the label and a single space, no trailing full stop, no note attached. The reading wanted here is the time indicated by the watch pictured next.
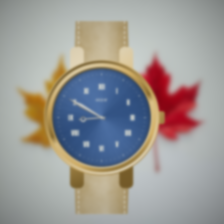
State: 8:50
